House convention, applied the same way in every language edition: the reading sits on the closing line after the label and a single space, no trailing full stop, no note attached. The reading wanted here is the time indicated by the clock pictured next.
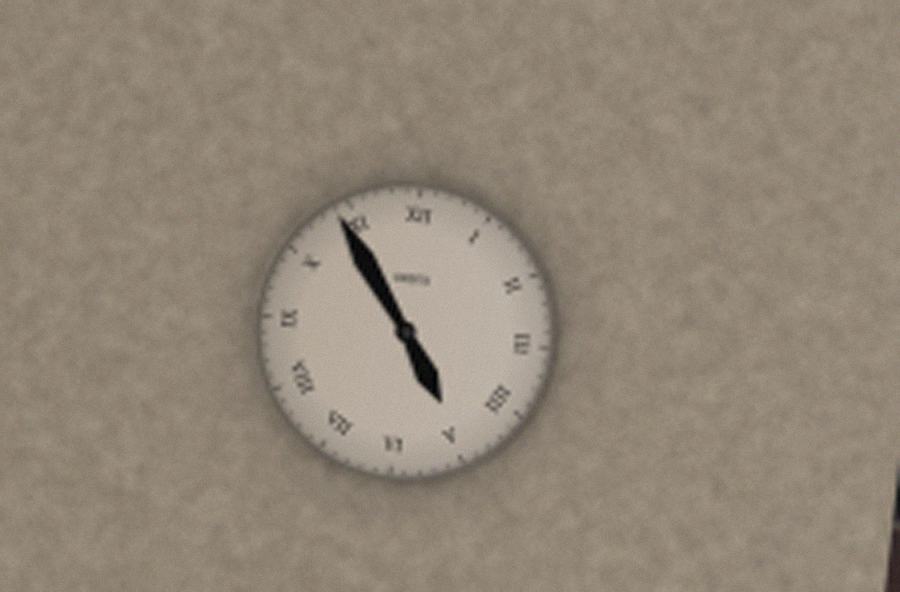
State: 4:54
